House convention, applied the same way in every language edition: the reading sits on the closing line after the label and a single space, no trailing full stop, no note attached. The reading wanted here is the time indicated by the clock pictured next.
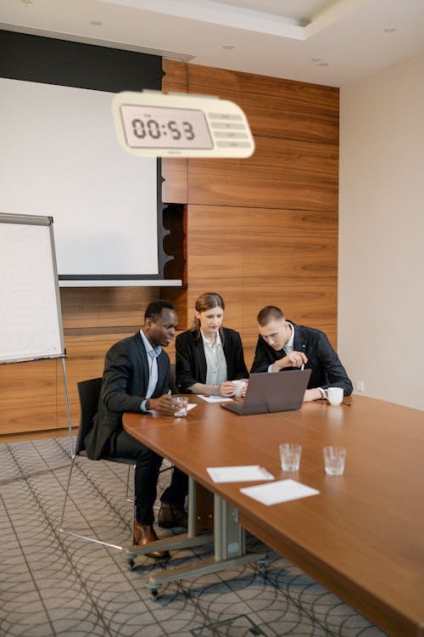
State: 0:53
